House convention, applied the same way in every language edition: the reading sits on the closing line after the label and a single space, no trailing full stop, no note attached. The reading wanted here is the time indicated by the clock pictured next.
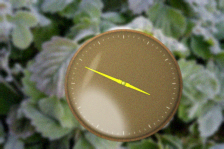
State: 3:49
